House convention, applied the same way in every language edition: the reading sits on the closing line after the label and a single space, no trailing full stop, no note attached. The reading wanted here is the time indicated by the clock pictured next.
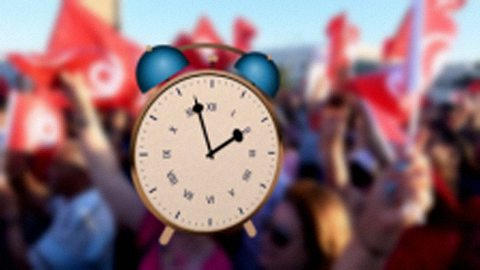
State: 1:57
